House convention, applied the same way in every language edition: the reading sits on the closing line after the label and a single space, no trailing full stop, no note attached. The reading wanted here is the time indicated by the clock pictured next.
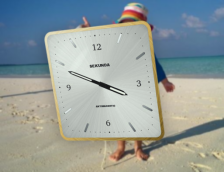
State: 3:49
